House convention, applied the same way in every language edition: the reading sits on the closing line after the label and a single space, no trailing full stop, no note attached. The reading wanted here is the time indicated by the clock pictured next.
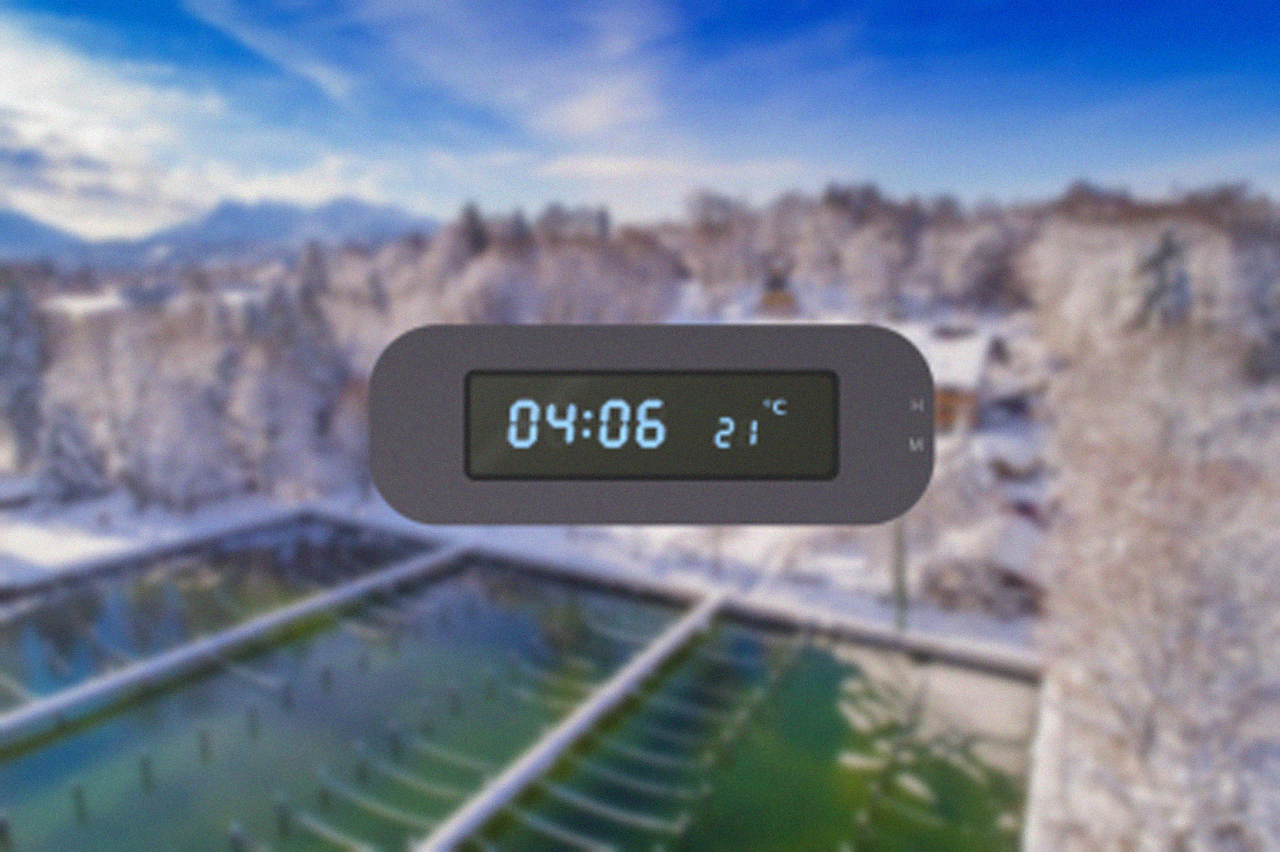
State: 4:06
